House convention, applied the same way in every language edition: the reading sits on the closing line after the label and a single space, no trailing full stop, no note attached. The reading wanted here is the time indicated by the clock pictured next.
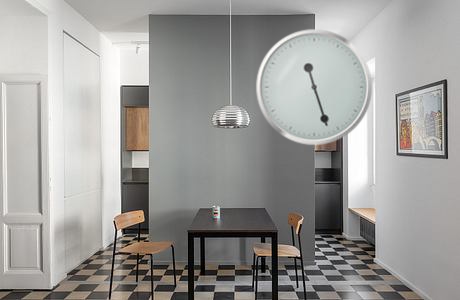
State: 11:27
